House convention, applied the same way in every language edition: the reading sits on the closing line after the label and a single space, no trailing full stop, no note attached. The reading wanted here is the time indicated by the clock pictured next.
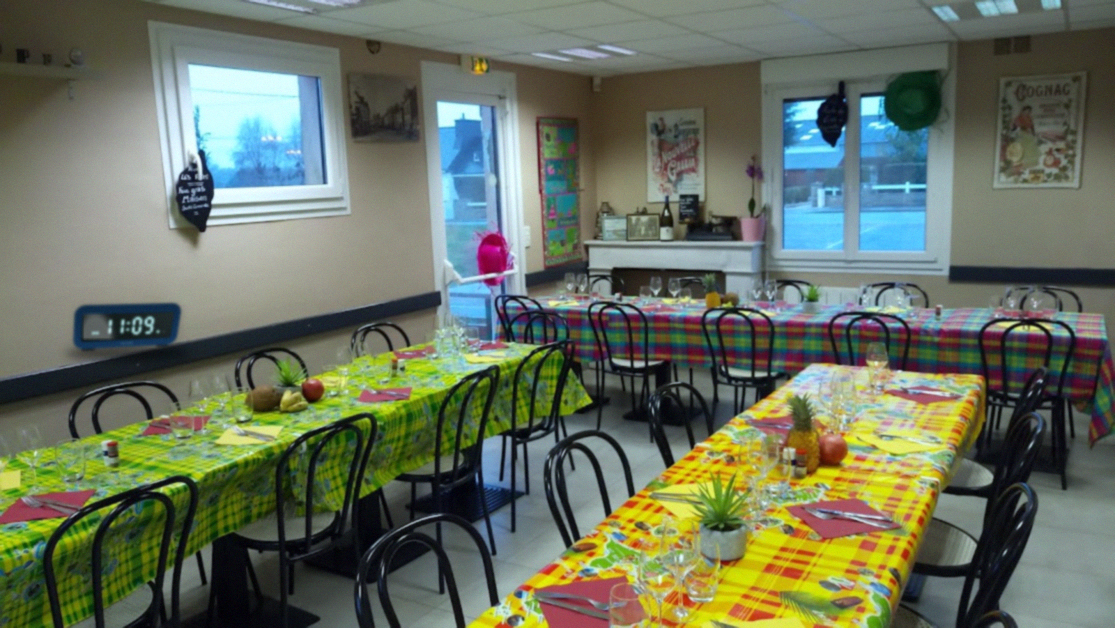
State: 11:09
